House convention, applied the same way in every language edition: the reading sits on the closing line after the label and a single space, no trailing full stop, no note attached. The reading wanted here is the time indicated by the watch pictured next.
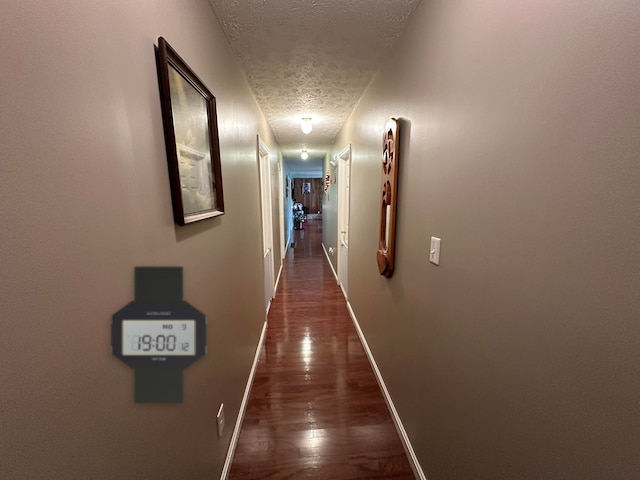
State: 19:00
